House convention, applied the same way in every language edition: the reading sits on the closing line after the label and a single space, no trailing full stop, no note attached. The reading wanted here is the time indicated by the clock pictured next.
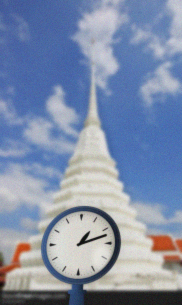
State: 1:12
